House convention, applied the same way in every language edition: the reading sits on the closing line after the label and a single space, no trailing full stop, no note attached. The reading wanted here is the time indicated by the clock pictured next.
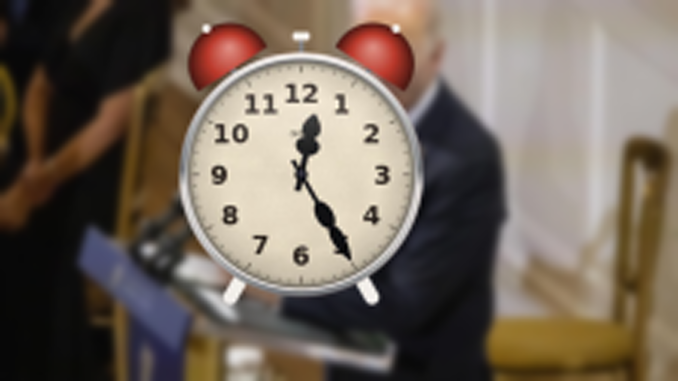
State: 12:25
